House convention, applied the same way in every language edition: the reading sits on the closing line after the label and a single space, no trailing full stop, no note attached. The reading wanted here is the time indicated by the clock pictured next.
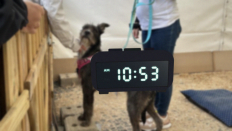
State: 10:53
